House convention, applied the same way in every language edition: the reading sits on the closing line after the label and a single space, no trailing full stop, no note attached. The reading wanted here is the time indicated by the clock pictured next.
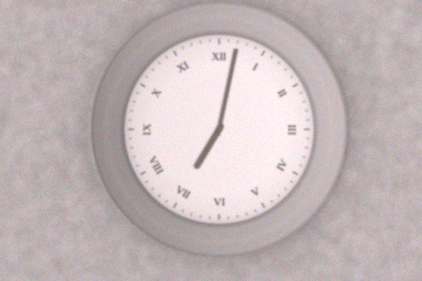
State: 7:02
